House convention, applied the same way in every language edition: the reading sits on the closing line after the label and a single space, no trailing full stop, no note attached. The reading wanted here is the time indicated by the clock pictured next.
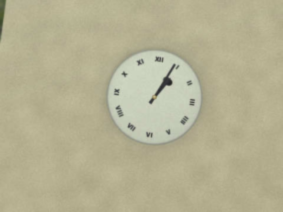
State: 1:04
